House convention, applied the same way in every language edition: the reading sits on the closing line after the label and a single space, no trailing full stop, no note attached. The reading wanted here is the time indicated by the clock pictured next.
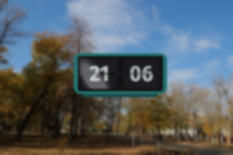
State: 21:06
